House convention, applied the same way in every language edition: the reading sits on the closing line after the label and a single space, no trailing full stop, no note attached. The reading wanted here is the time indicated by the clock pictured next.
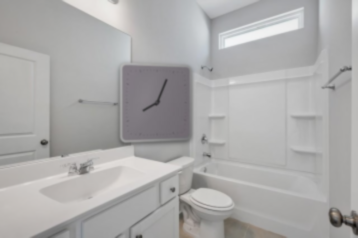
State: 8:04
